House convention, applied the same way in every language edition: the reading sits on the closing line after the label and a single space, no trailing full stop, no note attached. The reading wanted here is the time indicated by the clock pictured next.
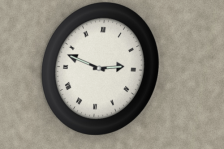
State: 2:48
